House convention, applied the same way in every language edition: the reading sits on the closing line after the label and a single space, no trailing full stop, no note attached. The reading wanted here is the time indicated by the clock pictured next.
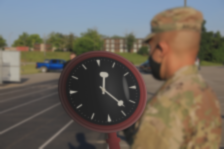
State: 12:23
